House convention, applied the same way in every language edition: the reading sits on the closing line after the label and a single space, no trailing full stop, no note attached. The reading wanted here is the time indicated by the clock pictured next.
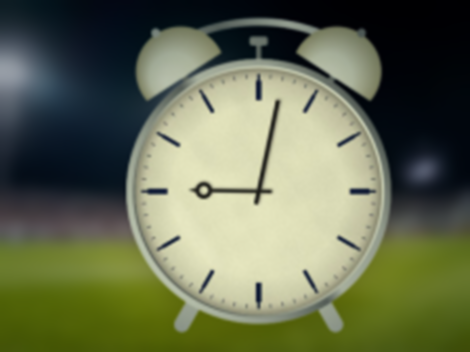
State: 9:02
